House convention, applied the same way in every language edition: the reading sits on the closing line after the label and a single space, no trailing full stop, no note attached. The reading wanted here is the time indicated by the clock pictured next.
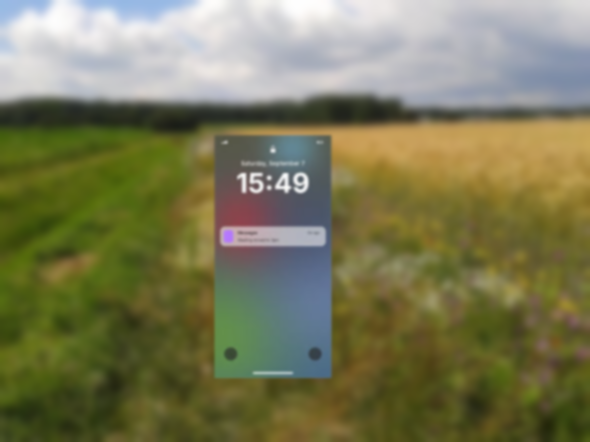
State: 15:49
